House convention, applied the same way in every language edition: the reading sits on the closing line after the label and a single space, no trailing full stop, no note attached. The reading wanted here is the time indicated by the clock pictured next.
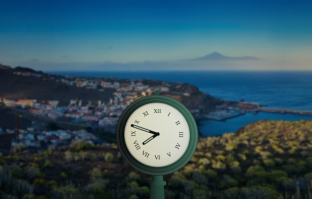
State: 7:48
